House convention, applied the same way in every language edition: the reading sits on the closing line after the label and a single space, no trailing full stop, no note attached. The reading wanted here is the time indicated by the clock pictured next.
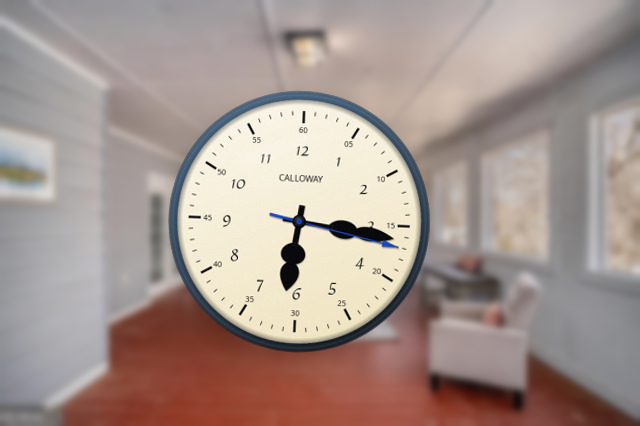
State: 6:16:17
